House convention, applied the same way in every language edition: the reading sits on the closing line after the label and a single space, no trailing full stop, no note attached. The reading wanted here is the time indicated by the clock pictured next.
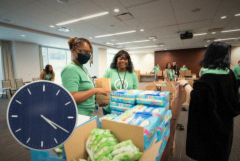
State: 4:20
